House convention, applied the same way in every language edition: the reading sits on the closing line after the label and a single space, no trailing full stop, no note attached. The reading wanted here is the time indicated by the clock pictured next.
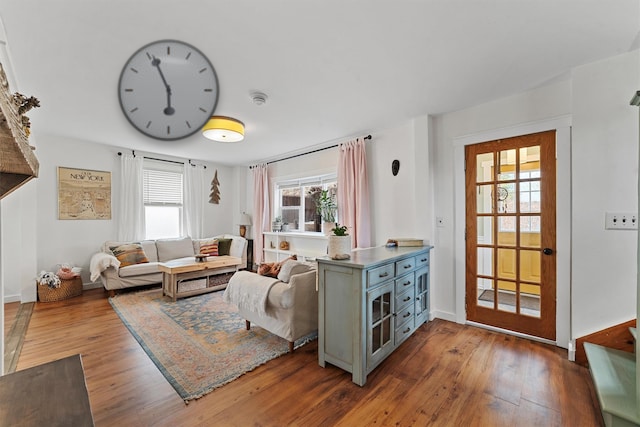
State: 5:56
